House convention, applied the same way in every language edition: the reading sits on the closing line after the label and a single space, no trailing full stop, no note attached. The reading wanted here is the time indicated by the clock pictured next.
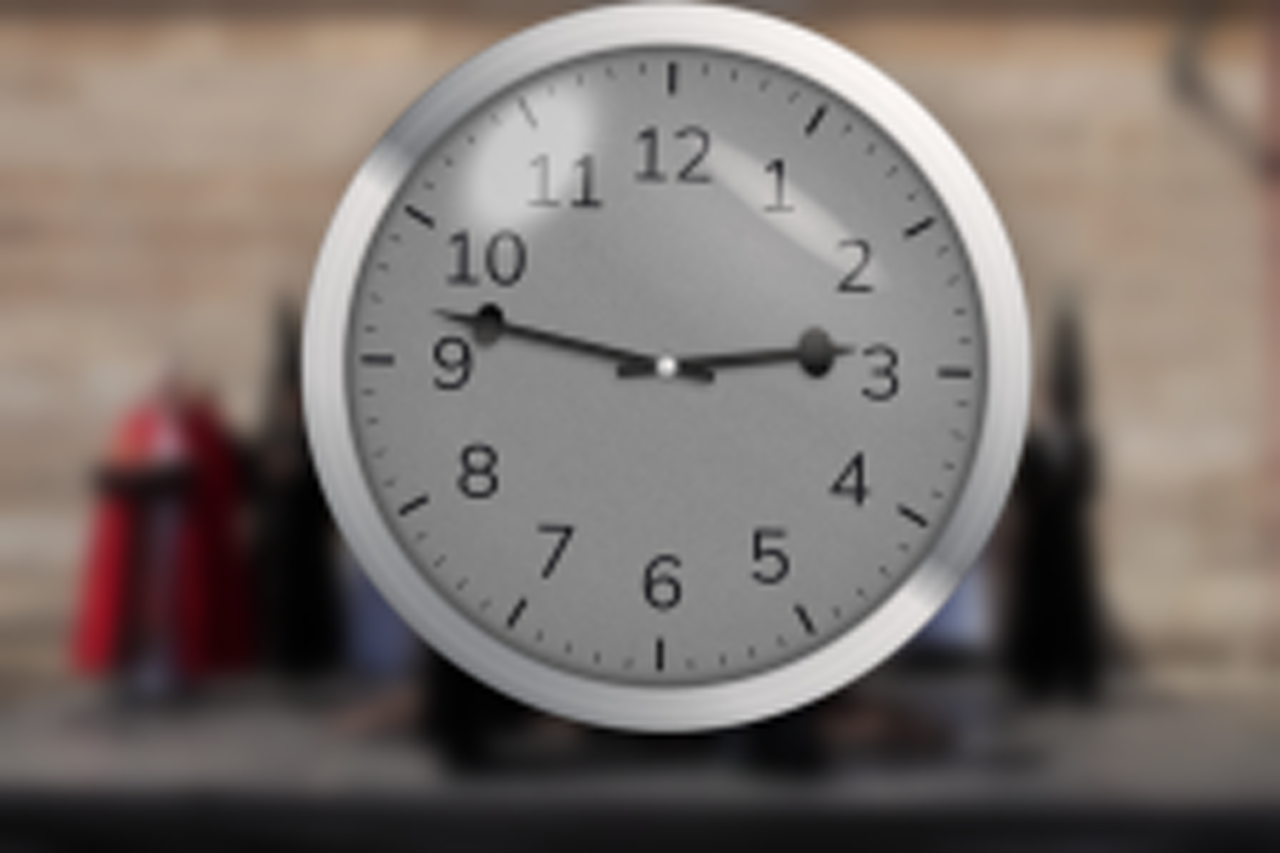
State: 2:47
